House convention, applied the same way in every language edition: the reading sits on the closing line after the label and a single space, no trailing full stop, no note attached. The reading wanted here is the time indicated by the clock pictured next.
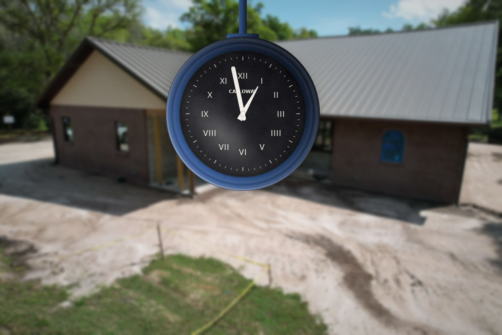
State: 12:58
